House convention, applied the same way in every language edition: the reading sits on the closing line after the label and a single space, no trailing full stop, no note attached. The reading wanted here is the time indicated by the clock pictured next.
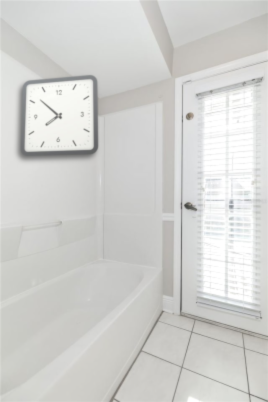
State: 7:52
